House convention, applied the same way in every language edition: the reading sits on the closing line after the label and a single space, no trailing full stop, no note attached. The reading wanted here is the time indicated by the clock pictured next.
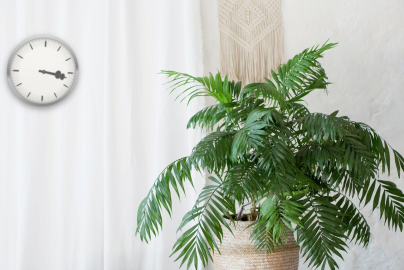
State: 3:17
